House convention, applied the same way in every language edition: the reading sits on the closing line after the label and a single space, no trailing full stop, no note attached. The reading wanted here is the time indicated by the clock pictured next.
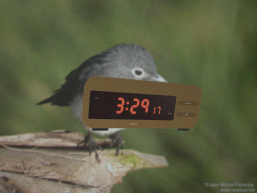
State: 3:29:17
